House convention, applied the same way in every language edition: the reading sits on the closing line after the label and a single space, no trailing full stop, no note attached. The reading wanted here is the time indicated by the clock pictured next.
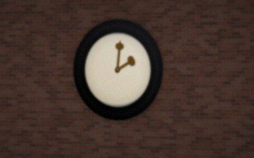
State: 2:01
